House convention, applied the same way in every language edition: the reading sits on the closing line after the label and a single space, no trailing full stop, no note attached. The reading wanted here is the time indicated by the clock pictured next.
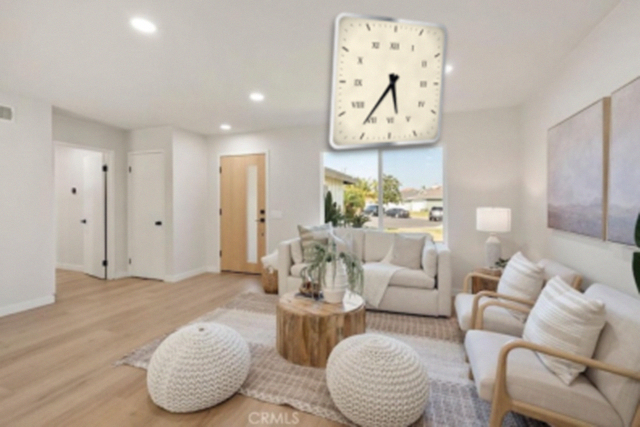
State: 5:36
